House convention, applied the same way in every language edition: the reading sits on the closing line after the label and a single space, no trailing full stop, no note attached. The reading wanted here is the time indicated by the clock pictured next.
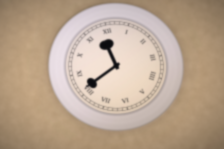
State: 11:41
